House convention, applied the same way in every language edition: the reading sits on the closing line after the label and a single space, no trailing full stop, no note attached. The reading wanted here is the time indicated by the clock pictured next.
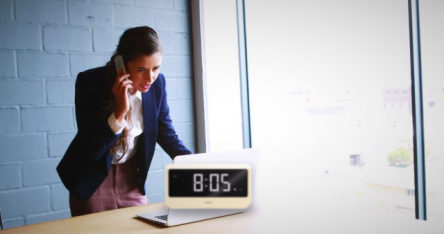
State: 8:05
